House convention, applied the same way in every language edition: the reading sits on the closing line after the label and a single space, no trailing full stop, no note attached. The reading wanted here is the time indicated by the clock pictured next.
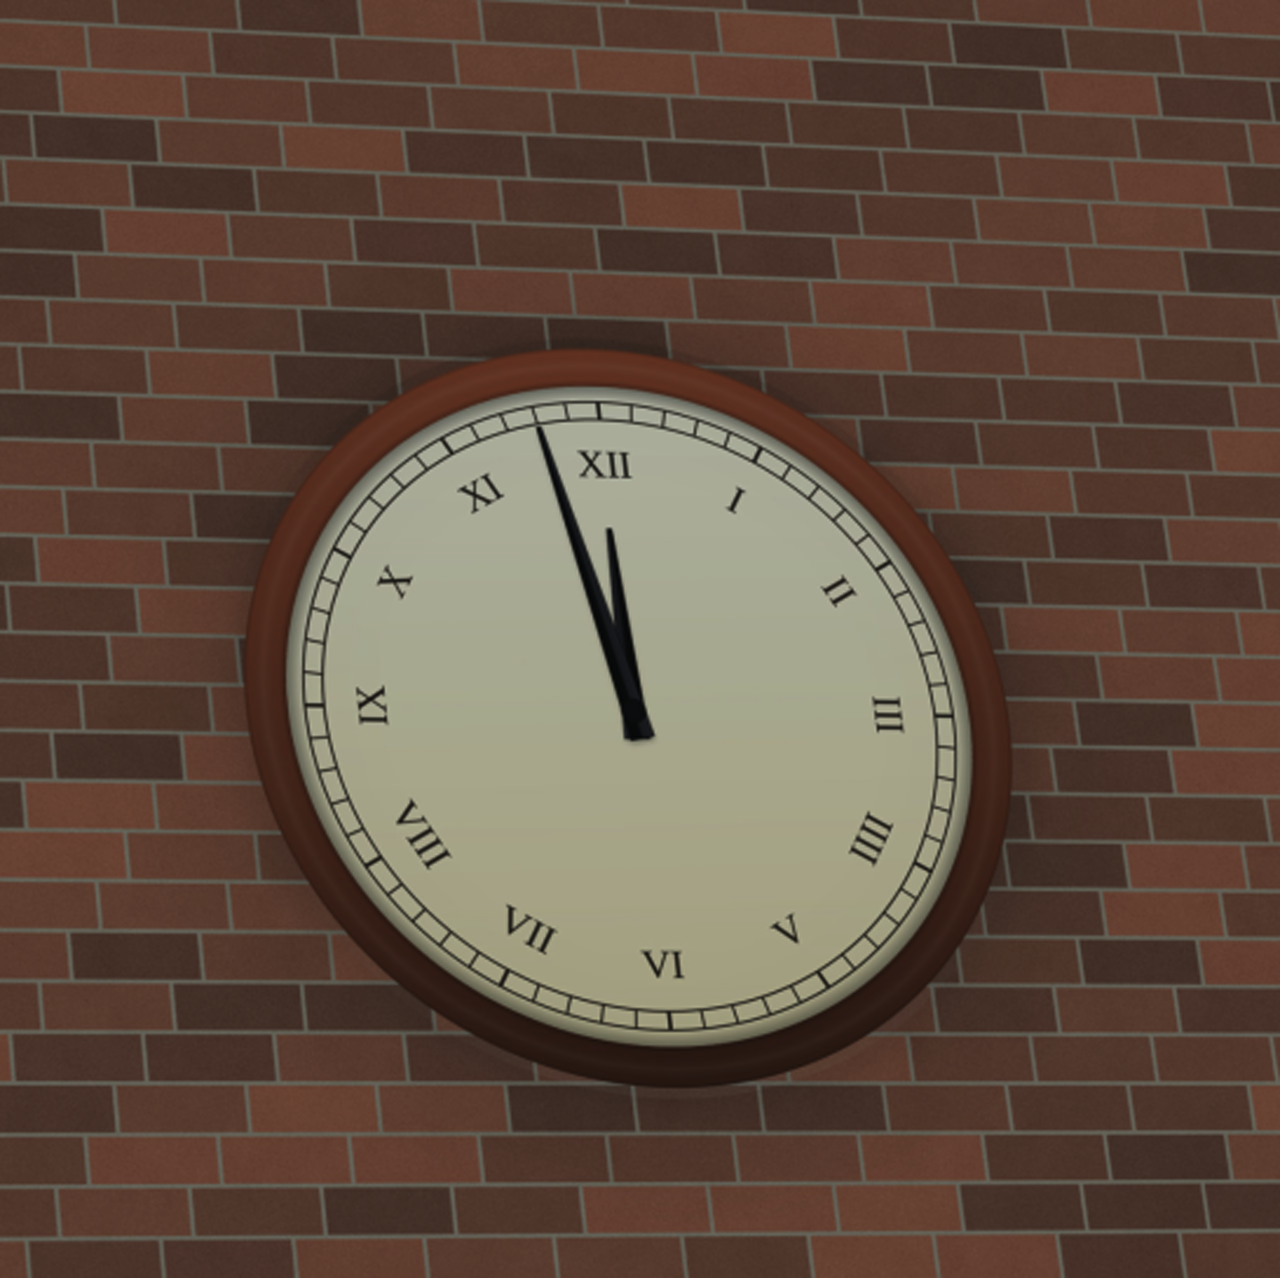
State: 11:58
